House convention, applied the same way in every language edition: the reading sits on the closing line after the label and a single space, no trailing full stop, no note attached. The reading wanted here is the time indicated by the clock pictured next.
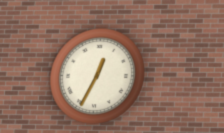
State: 12:34
